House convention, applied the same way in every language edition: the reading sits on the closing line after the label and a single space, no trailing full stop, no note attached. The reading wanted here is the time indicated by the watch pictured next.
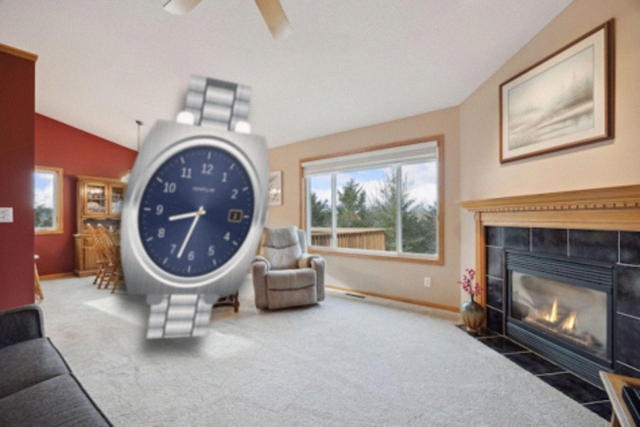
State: 8:33
